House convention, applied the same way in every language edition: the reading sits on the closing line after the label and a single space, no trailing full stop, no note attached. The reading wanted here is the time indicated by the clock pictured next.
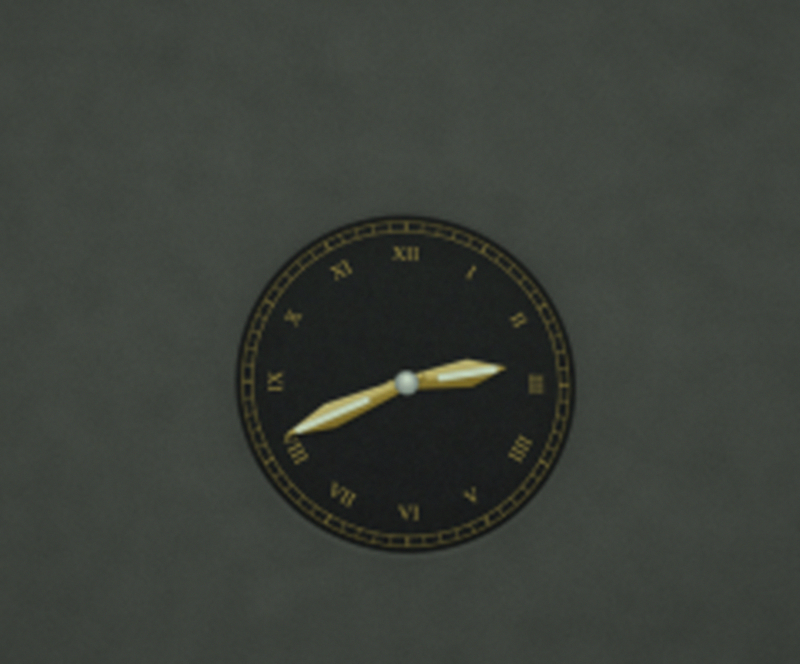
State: 2:41
